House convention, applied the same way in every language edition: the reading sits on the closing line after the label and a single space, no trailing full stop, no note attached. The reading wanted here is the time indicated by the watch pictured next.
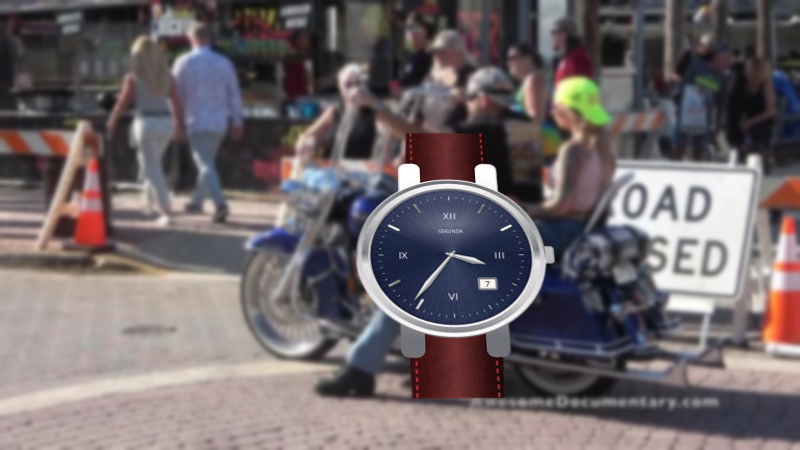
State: 3:36
